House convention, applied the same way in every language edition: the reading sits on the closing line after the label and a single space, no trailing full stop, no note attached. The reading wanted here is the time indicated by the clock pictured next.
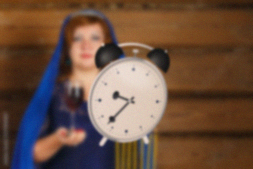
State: 9:37
